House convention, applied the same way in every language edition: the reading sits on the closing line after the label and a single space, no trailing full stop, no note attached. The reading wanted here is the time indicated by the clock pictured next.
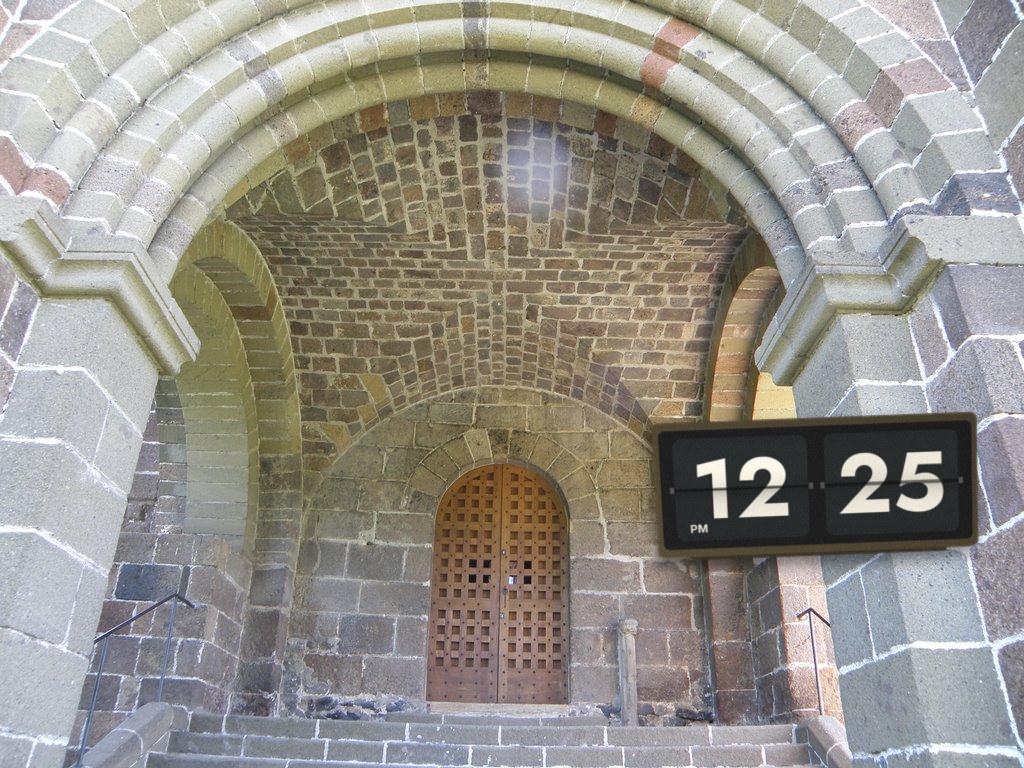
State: 12:25
